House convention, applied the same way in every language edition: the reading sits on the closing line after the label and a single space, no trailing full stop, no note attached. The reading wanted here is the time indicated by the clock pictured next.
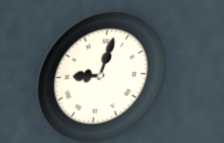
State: 9:02
